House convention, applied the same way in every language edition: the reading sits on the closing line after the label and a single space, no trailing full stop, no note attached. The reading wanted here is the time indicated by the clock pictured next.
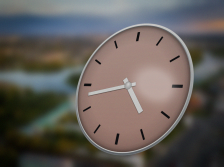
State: 4:43
